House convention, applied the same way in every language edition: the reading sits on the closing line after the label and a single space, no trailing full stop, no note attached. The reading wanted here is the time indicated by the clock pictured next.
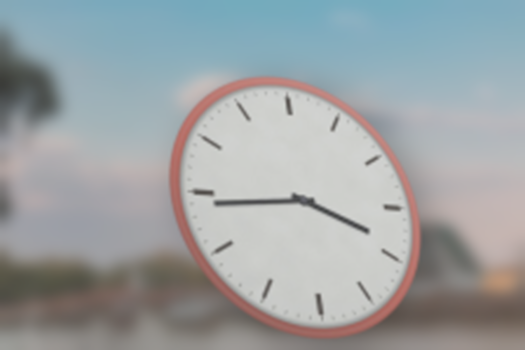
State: 3:44
